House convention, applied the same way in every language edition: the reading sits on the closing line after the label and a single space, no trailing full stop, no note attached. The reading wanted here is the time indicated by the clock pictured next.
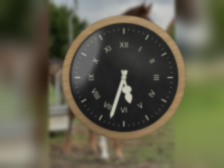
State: 5:33
